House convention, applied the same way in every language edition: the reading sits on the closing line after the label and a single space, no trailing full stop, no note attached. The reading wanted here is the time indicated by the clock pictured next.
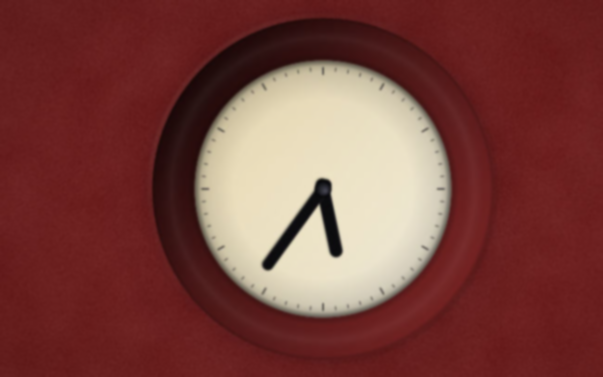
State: 5:36
